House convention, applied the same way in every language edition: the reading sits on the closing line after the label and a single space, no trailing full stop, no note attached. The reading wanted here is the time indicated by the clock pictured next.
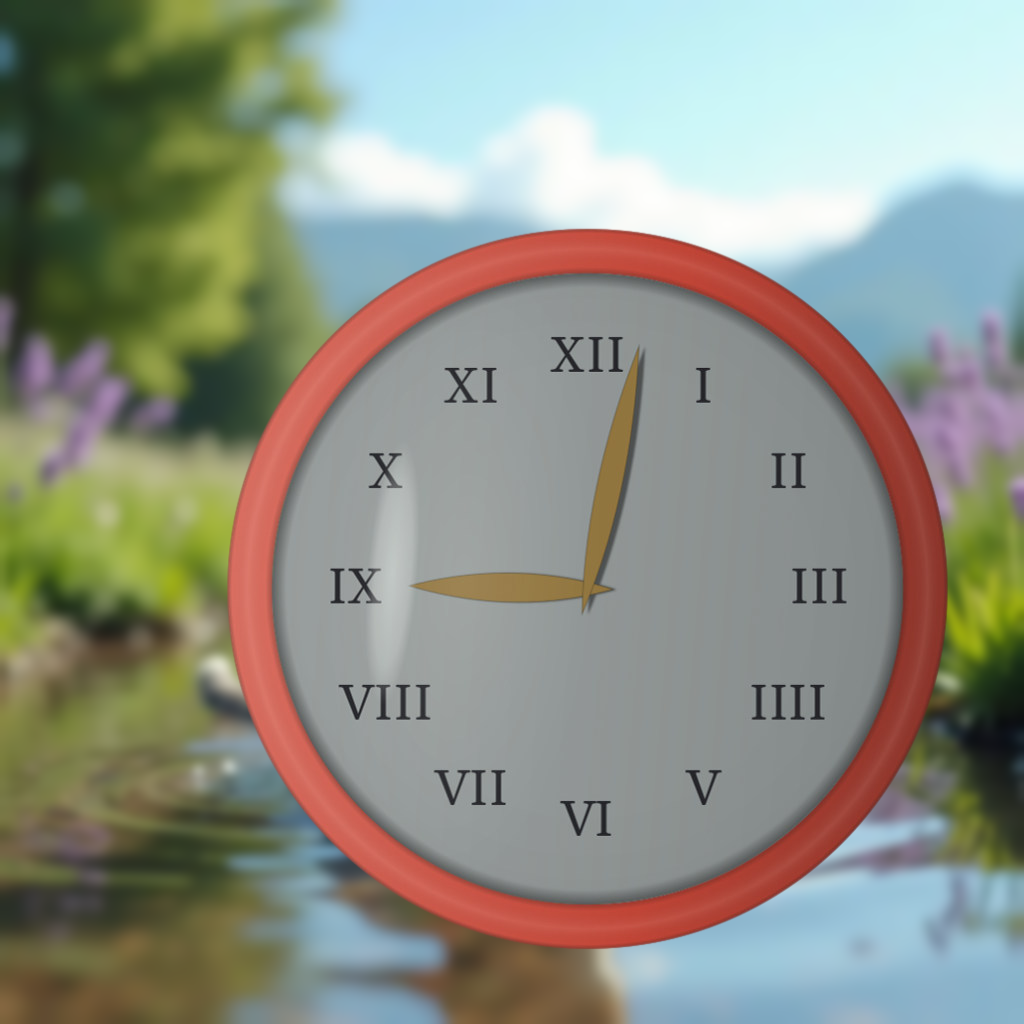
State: 9:02
